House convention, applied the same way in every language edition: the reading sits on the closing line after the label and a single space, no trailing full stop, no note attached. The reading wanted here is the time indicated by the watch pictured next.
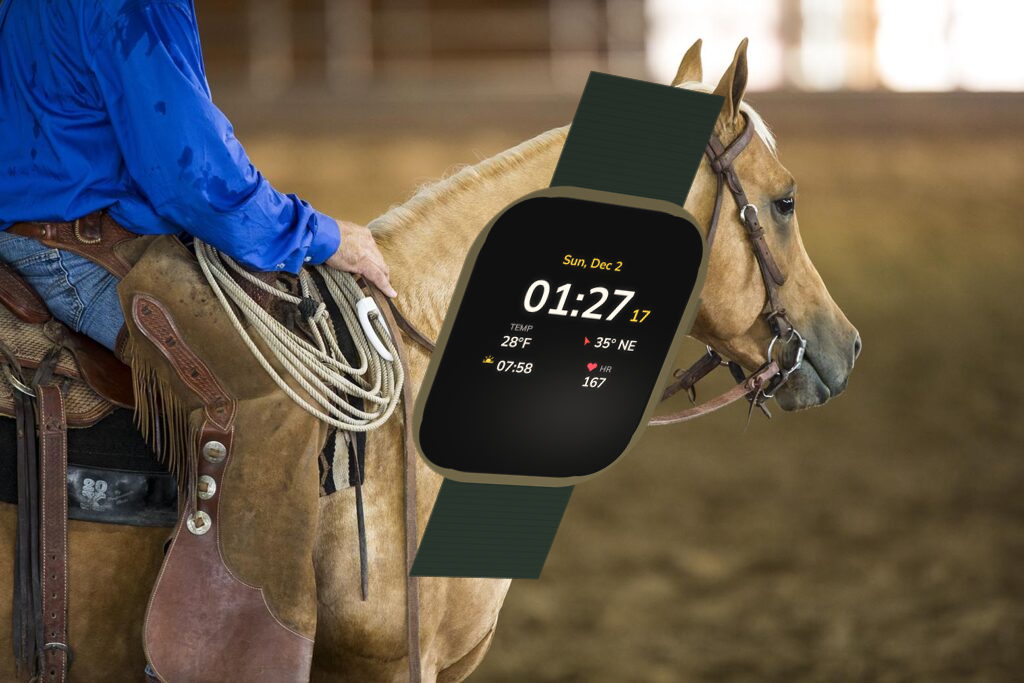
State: 1:27:17
